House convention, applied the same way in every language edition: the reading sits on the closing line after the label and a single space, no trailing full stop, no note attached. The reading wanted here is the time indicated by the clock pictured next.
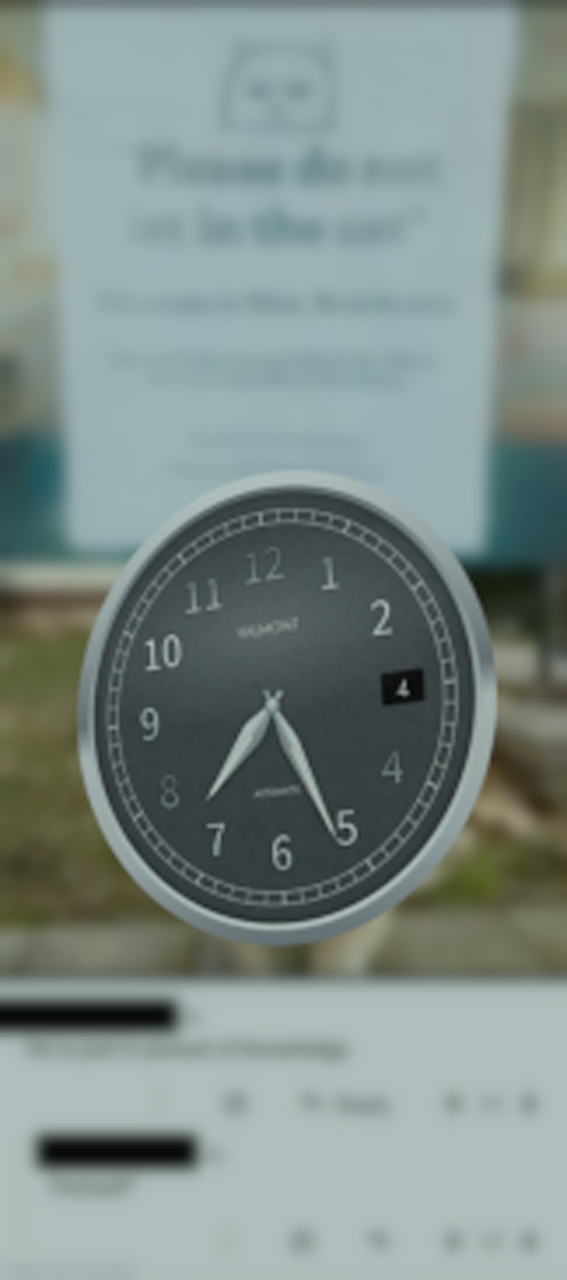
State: 7:26
